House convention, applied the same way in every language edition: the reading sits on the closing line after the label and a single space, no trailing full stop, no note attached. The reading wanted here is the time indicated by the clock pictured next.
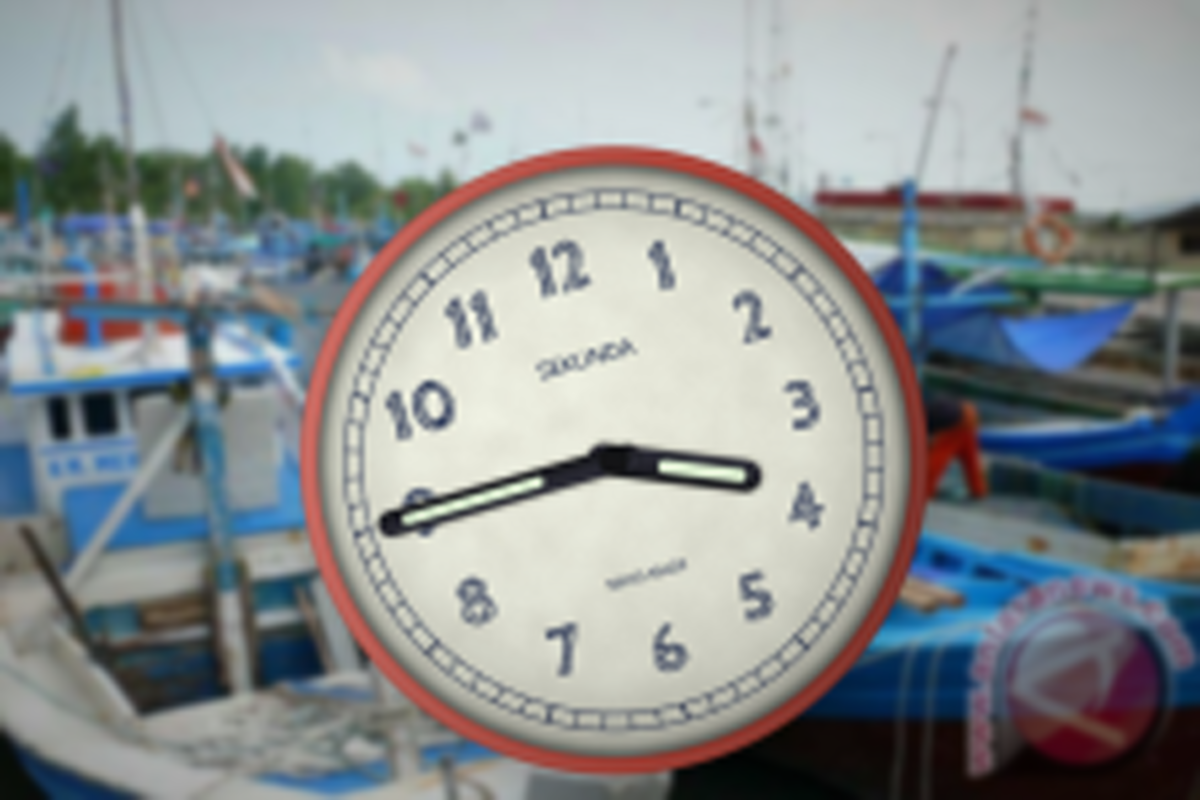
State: 3:45
